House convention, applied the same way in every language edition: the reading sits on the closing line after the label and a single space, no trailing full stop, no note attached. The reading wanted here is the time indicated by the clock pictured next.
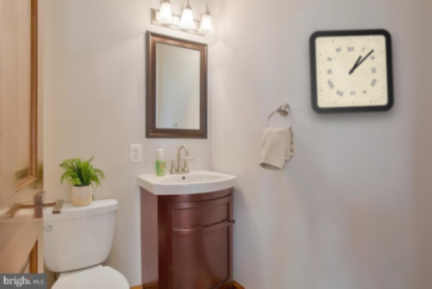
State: 1:08
